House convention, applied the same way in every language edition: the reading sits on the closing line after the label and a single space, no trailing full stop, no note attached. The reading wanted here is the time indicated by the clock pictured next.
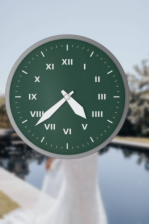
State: 4:38
